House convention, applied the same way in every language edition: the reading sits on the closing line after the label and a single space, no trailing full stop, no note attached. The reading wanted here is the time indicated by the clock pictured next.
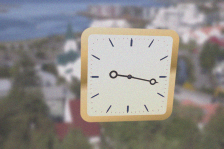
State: 9:17
